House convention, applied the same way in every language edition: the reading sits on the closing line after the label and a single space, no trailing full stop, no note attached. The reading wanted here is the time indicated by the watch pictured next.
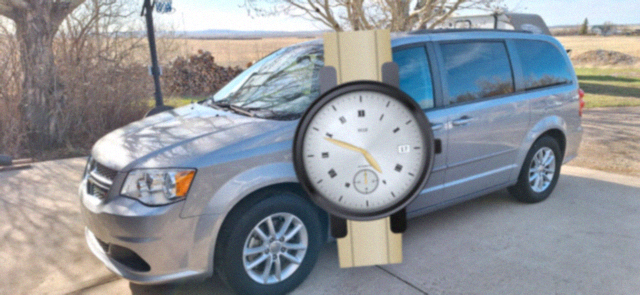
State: 4:49
